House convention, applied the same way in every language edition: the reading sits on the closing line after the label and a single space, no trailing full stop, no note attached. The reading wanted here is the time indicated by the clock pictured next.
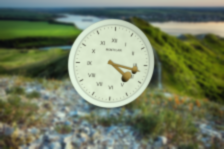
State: 4:17
